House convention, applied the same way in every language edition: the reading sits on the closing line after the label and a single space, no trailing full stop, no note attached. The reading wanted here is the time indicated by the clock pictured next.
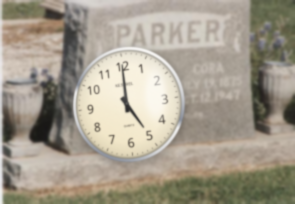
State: 5:00
